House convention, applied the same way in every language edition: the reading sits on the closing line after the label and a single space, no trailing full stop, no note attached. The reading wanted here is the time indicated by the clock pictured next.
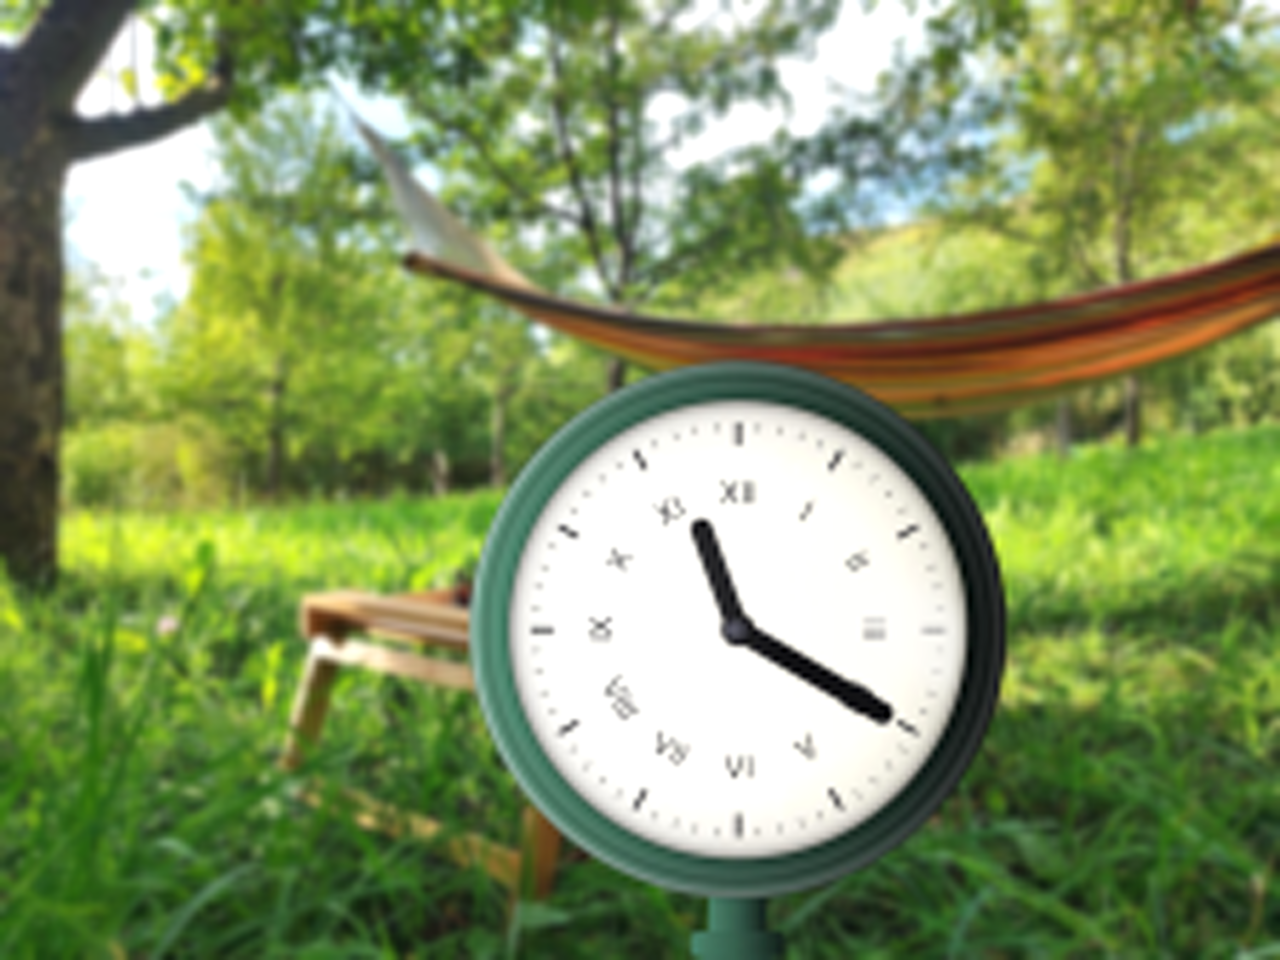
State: 11:20
